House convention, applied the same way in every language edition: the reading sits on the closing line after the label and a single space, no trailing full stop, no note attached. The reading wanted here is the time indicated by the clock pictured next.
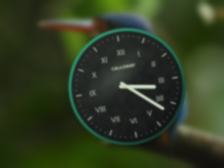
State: 3:22
